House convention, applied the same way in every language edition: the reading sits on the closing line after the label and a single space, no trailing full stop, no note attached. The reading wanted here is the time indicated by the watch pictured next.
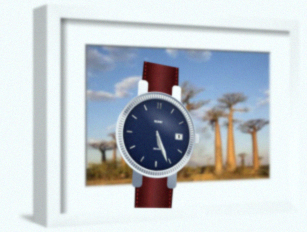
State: 5:26
